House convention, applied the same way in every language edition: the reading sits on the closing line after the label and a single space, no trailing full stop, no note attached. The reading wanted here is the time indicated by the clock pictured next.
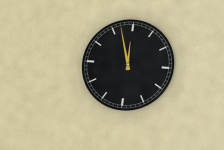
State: 11:57
